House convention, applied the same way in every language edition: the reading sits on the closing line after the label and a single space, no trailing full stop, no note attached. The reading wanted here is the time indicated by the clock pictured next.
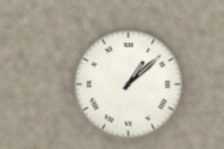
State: 1:08
